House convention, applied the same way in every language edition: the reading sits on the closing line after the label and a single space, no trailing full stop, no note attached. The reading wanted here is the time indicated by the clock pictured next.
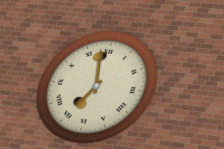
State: 6:58
